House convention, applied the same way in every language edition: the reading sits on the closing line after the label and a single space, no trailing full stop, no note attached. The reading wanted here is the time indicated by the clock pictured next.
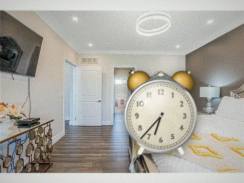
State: 6:37
